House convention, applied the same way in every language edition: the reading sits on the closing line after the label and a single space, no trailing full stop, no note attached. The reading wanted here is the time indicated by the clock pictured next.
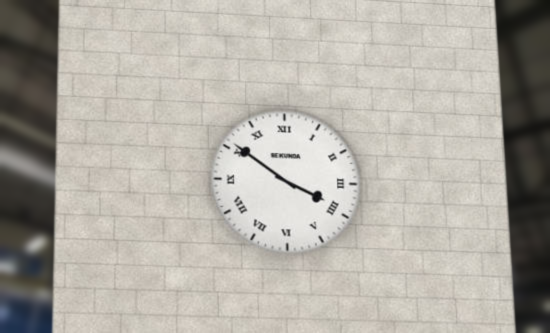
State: 3:51
